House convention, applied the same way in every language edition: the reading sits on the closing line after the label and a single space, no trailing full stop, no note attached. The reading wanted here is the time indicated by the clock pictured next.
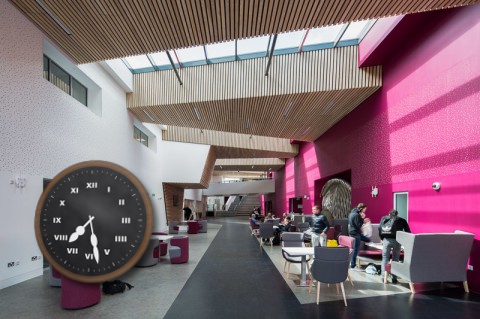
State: 7:28
